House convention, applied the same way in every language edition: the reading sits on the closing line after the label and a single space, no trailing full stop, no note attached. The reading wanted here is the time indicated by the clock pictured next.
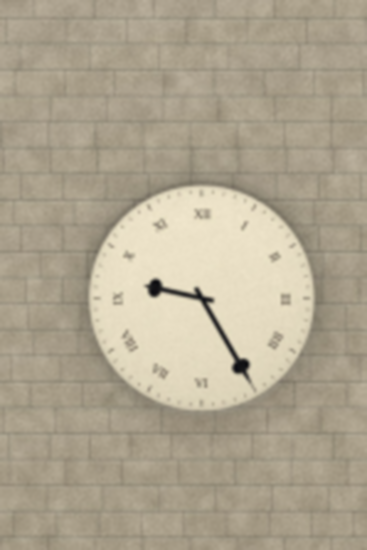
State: 9:25
